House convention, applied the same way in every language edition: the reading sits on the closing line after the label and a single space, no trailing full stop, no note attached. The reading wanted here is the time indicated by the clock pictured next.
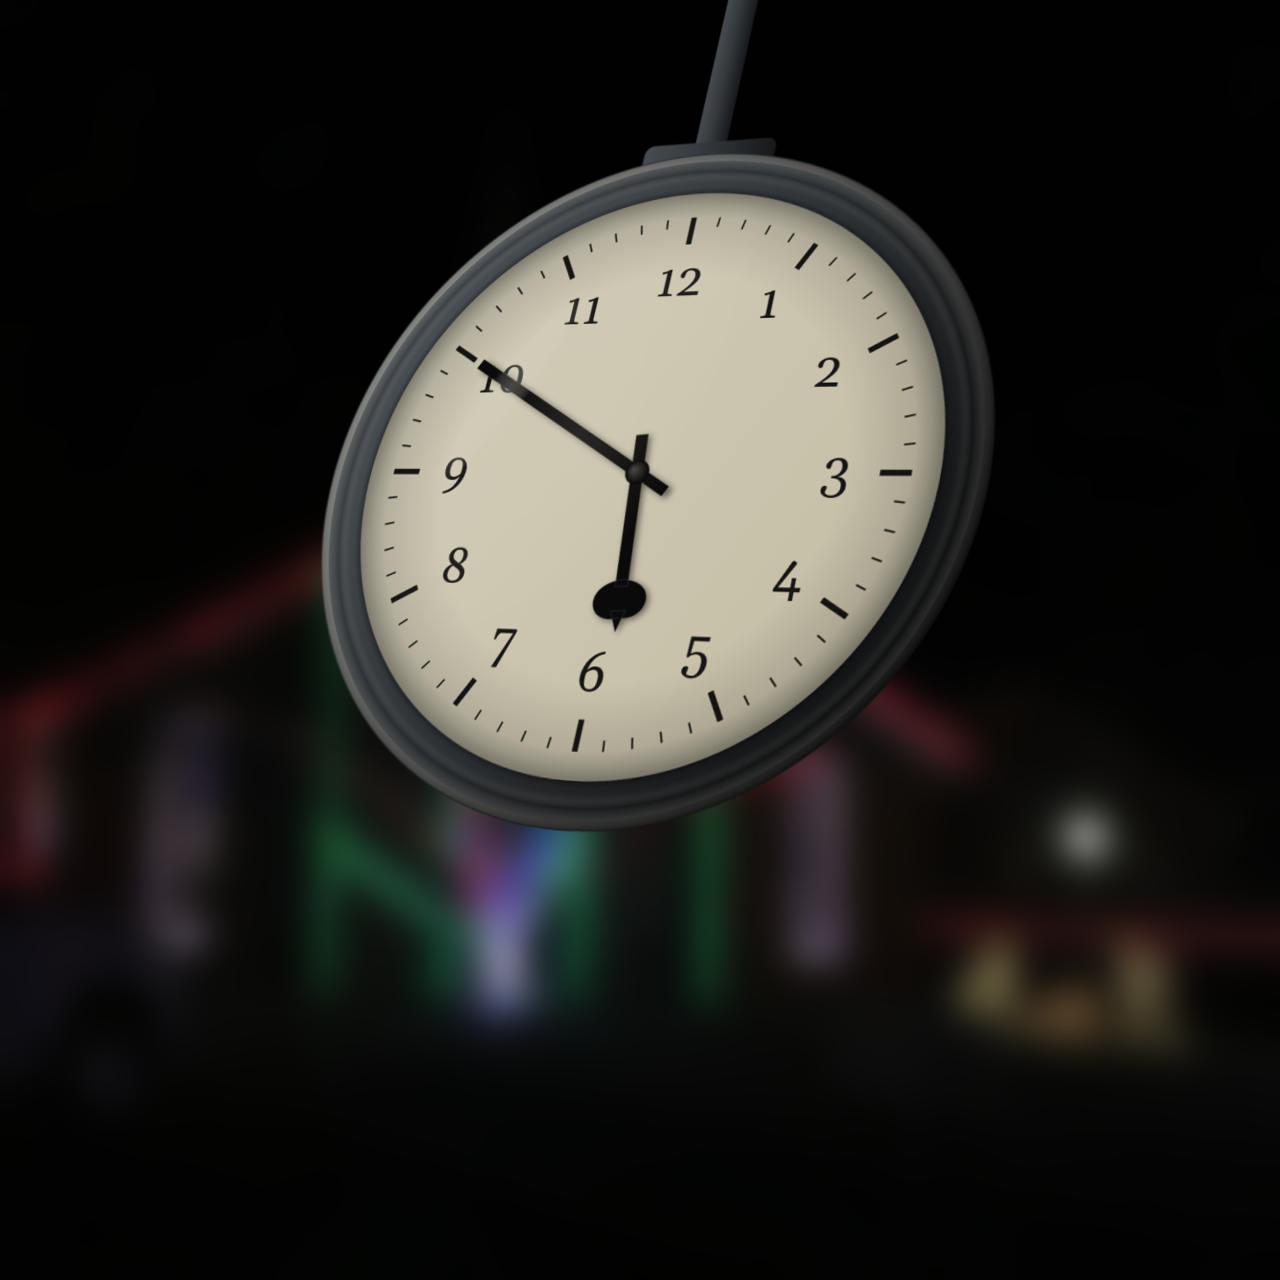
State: 5:50
